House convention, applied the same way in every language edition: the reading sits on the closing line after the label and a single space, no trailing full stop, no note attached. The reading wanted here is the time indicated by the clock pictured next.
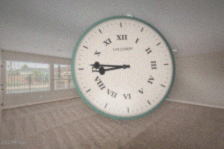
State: 8:46
